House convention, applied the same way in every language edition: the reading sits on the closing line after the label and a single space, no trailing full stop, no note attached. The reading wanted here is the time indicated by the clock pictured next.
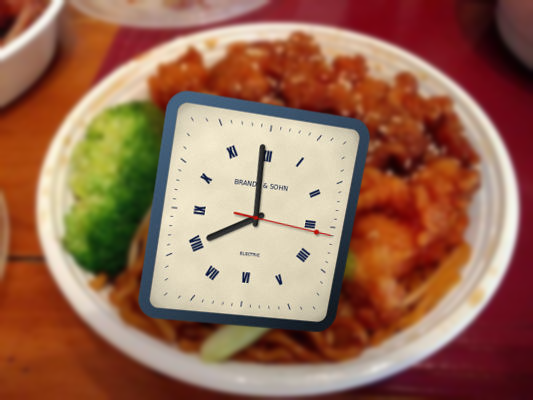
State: 7:59:16
